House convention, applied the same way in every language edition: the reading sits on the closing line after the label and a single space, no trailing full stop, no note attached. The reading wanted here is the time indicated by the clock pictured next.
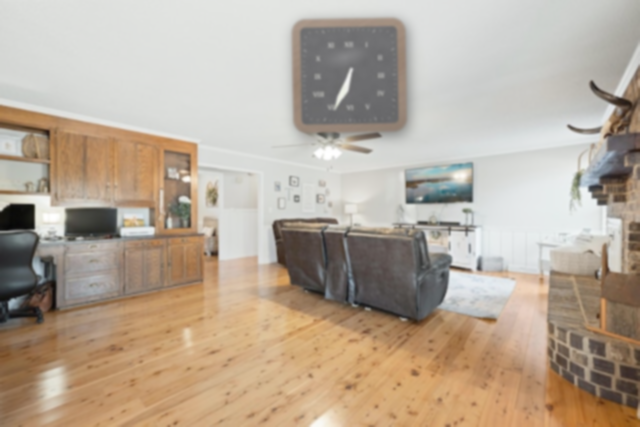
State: 6:34
